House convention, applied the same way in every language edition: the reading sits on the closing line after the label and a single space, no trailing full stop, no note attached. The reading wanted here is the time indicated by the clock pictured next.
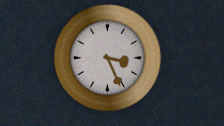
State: 3:26
